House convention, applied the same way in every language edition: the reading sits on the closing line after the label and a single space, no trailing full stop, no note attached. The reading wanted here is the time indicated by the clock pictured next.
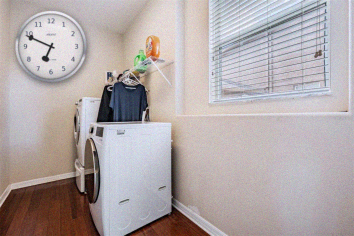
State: 6:49
